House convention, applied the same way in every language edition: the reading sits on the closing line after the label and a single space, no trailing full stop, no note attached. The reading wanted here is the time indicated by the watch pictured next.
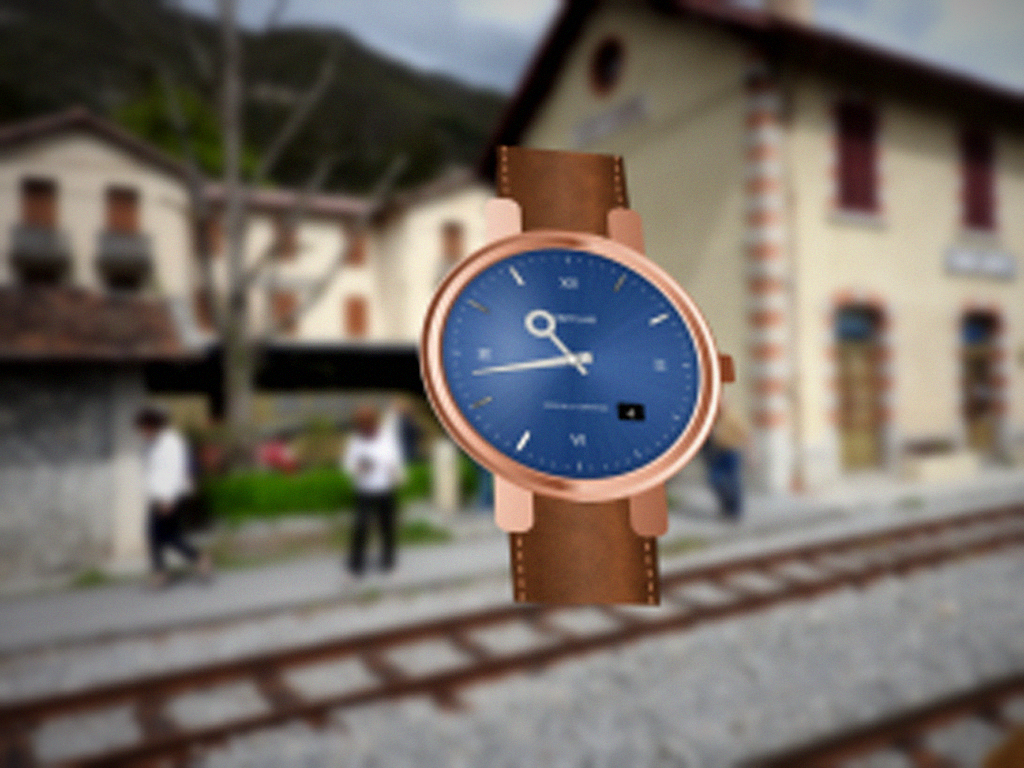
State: 10:43
